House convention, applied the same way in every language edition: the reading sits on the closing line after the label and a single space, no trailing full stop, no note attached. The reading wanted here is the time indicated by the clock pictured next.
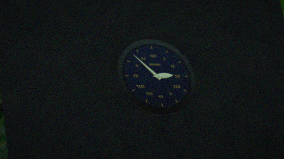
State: 2:53
